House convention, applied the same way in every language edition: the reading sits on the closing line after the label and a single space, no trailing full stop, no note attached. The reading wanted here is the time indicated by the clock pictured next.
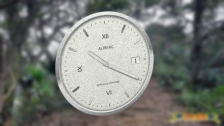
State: 10:20
